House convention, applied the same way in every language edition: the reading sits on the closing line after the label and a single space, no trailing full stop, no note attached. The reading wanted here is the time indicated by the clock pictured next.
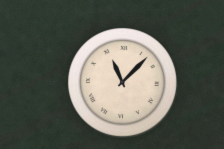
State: 11:07
